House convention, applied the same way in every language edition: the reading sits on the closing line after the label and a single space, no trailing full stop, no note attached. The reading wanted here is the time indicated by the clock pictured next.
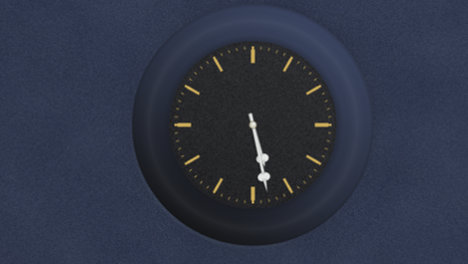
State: 5:28
